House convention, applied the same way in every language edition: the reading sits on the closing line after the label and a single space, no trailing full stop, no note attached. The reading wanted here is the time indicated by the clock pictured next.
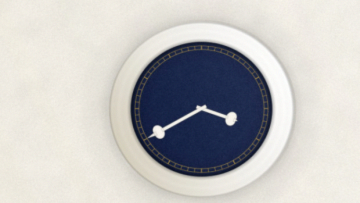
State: 3:40
